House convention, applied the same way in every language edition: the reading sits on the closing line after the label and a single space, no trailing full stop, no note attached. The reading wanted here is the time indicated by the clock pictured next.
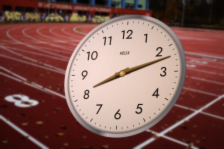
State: 8:12
